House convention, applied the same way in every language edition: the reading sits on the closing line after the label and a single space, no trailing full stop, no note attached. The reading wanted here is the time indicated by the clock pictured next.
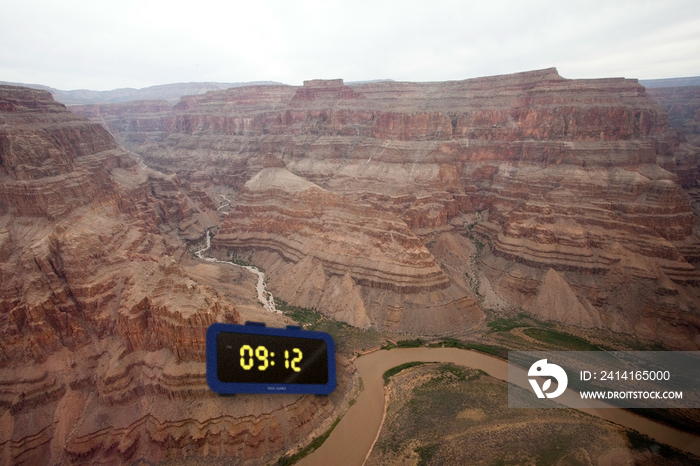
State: 9:12
